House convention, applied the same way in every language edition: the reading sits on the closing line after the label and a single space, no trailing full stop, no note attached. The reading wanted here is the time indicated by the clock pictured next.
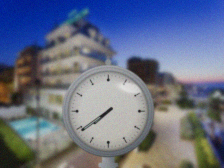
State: 7:39
